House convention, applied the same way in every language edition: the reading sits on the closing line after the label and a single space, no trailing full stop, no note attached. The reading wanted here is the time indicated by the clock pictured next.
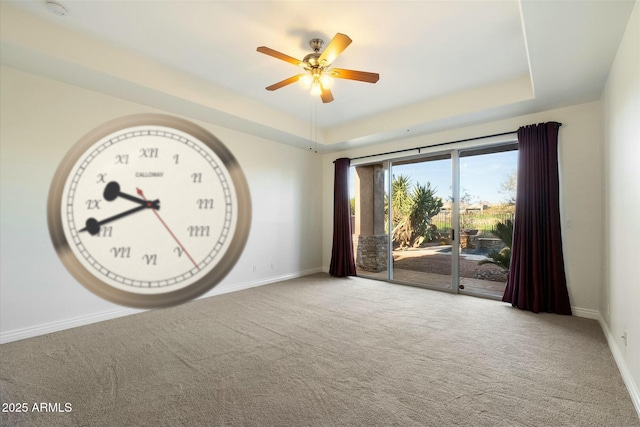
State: 9:41:24
